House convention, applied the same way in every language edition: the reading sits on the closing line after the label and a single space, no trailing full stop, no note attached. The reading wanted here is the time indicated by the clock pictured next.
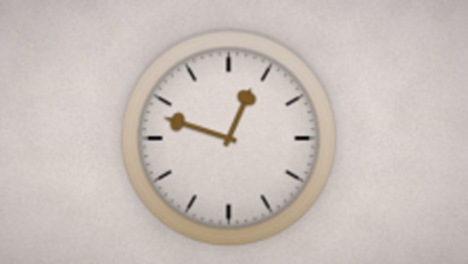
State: 12:48
